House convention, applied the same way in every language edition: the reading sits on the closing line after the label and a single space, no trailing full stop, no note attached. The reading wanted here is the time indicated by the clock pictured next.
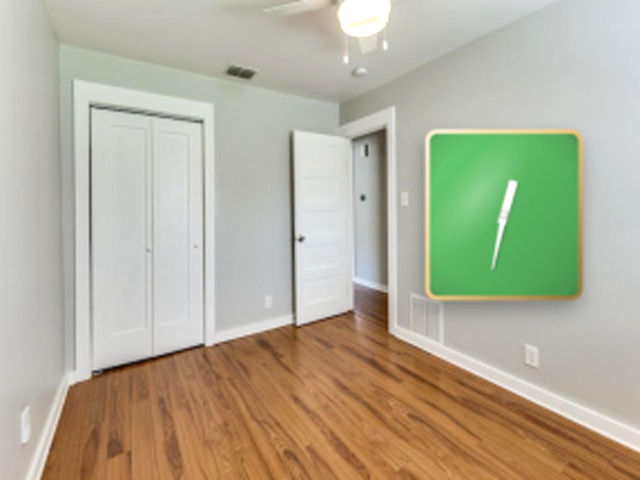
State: 12:32
